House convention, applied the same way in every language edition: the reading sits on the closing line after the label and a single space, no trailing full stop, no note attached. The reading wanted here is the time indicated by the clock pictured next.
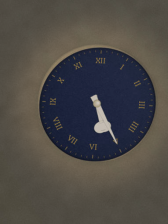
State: 5:25
